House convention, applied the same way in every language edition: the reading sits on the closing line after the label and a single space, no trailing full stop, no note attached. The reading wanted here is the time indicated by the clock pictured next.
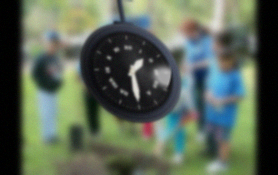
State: 1:30
